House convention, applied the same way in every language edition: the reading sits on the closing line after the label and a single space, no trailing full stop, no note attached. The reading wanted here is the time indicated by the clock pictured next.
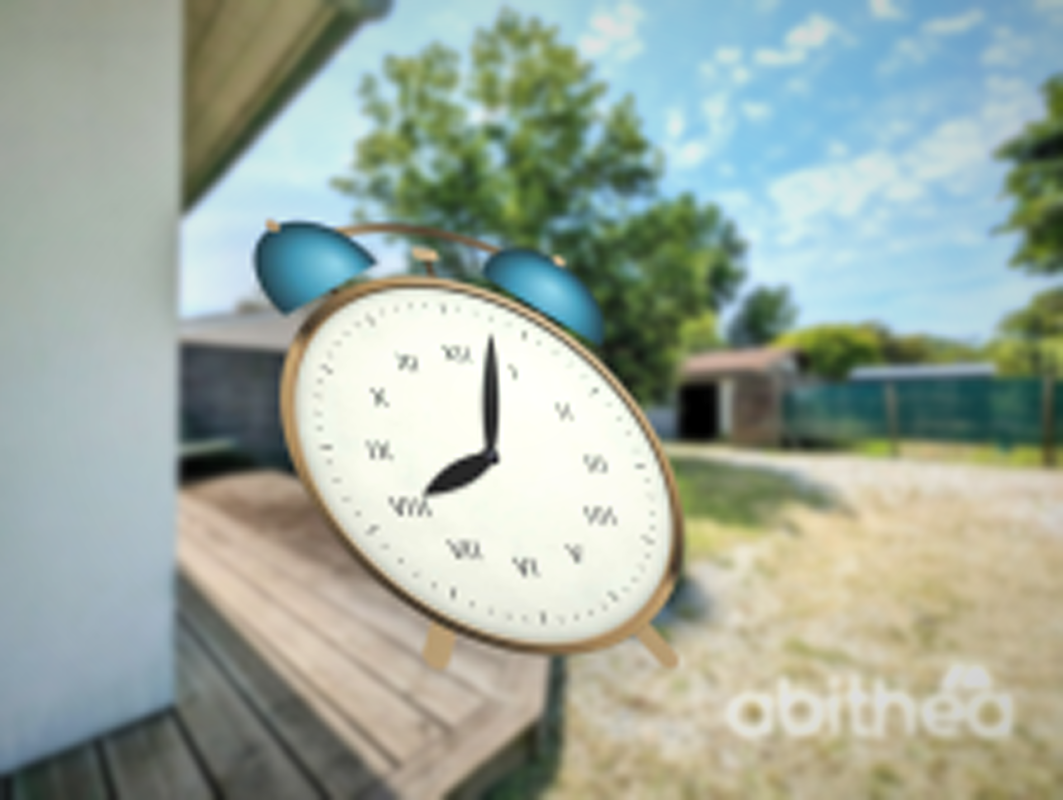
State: 8:03
